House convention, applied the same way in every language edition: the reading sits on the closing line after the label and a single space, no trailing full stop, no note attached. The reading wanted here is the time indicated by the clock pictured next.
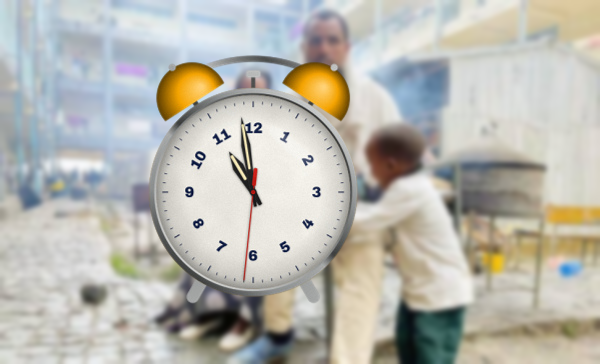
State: 10:58:31
